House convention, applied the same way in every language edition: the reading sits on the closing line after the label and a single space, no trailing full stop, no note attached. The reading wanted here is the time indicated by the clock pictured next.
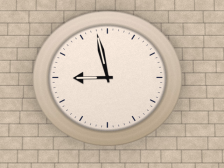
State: 8:58
